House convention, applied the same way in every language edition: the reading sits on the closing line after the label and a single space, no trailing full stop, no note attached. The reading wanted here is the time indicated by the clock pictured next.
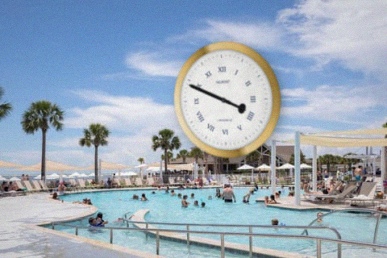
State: 3:49
